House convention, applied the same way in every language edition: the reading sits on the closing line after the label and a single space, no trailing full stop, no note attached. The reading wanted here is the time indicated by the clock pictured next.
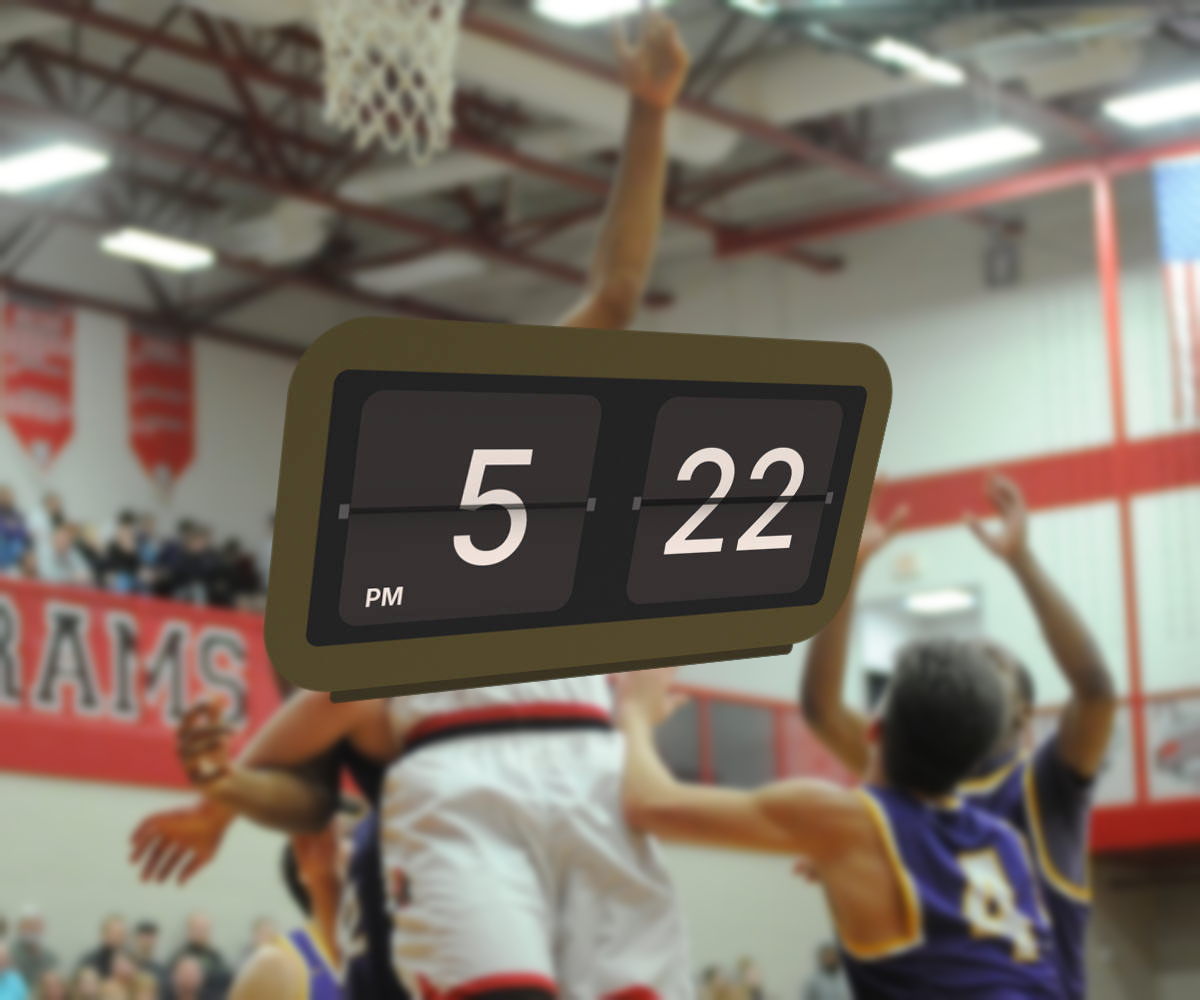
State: 5:22
